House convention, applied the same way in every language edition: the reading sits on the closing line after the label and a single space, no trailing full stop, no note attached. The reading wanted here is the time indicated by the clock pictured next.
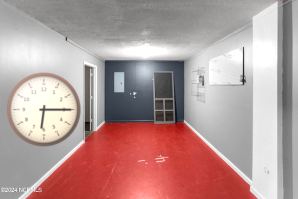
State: 6:15
